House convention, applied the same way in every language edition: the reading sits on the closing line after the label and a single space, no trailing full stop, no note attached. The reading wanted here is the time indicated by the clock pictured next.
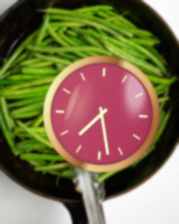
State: 7:28
